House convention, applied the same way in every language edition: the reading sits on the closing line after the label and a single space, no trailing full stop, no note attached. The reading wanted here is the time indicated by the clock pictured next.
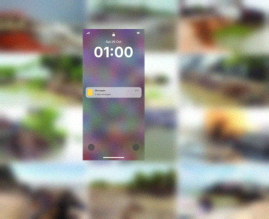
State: 1:00
